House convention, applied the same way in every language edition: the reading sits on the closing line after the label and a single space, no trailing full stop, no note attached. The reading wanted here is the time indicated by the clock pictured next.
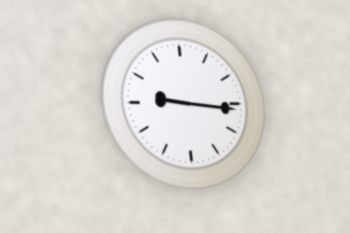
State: 9:16
